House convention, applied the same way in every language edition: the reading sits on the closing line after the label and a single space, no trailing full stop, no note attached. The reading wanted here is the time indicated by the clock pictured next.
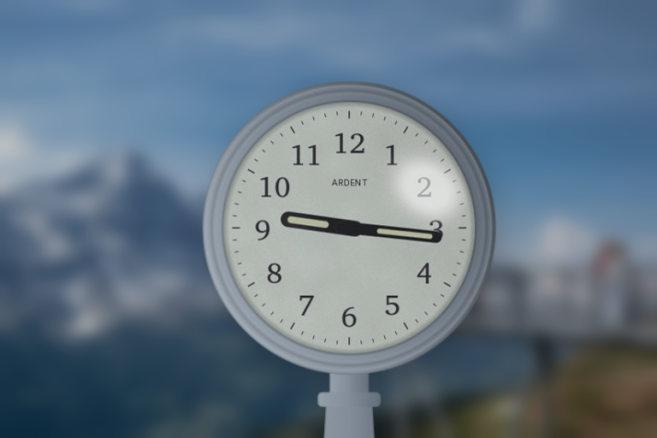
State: 9:16
